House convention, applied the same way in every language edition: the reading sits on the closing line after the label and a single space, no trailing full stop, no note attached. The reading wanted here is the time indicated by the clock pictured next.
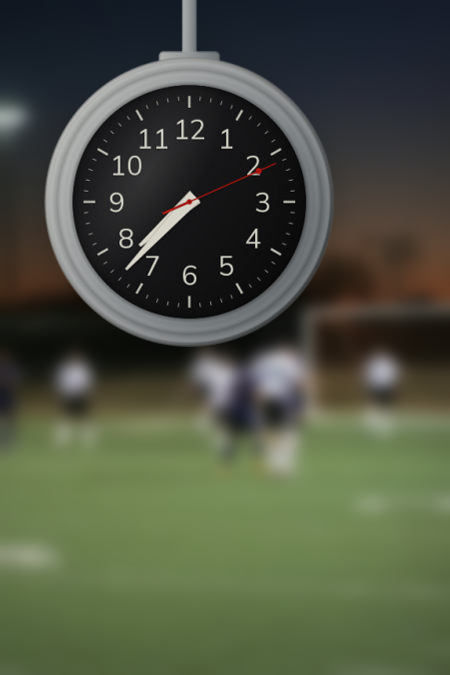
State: 7:37:11
